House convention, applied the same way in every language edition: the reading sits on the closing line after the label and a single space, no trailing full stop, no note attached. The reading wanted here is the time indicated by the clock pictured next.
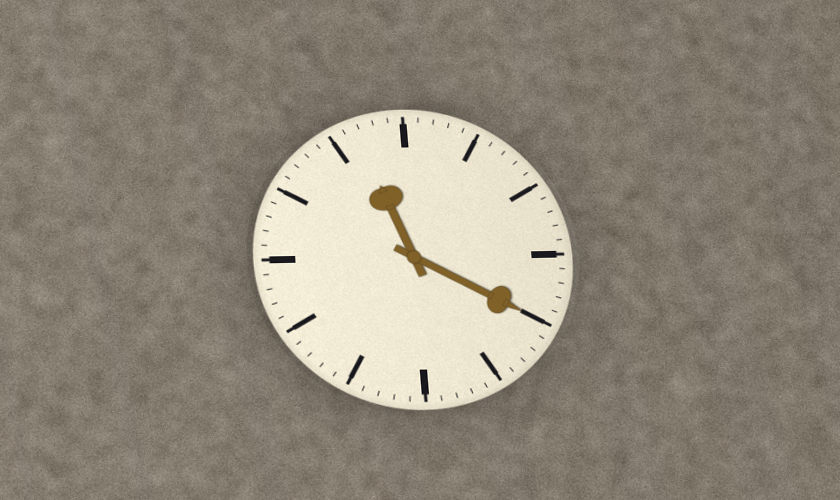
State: 11:20
